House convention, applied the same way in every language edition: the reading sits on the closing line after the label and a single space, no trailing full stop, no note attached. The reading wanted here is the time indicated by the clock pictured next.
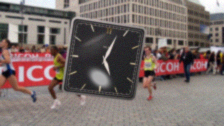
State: 5:03
